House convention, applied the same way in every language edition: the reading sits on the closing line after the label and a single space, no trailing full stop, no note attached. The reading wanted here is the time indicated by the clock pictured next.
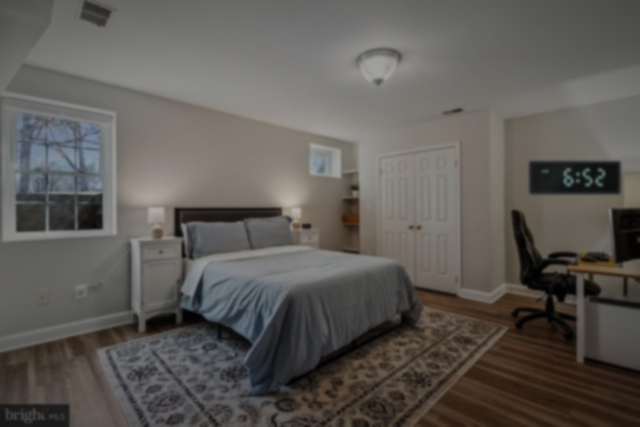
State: 6:52
